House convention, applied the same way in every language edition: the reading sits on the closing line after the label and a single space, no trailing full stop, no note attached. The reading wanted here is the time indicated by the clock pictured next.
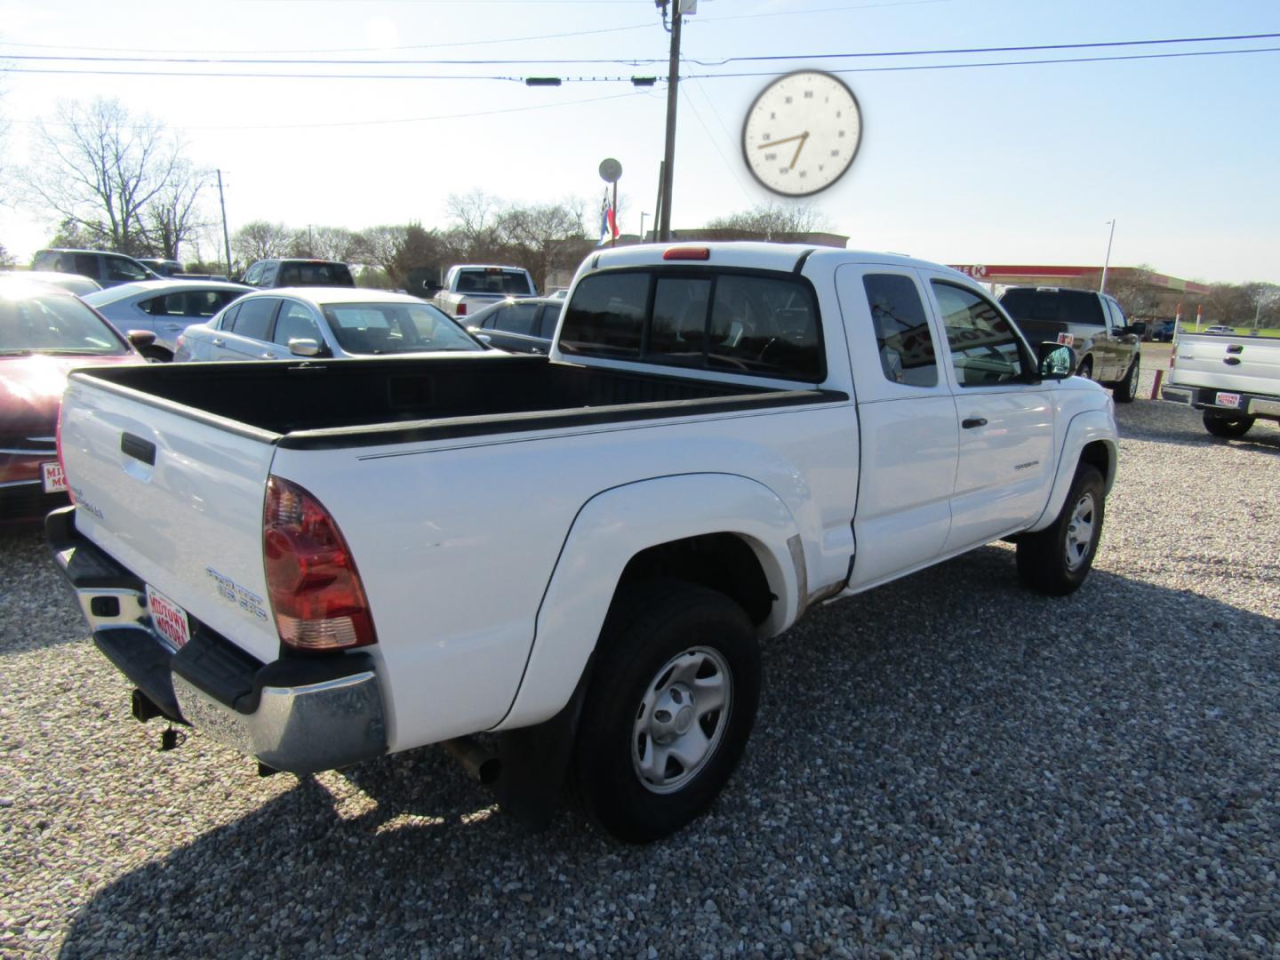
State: 6:43
